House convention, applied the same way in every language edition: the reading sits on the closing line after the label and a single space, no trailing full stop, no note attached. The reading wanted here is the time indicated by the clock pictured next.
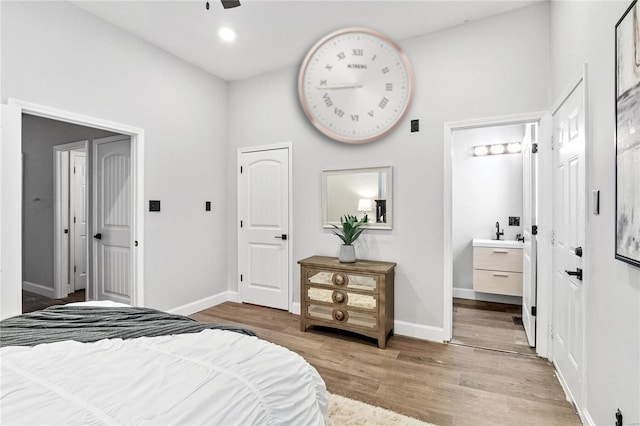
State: 8:44
